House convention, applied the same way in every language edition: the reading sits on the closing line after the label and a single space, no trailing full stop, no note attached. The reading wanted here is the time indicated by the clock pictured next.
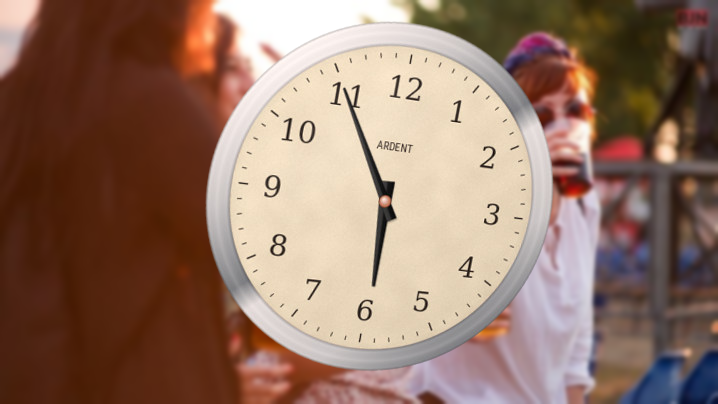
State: 5:55
